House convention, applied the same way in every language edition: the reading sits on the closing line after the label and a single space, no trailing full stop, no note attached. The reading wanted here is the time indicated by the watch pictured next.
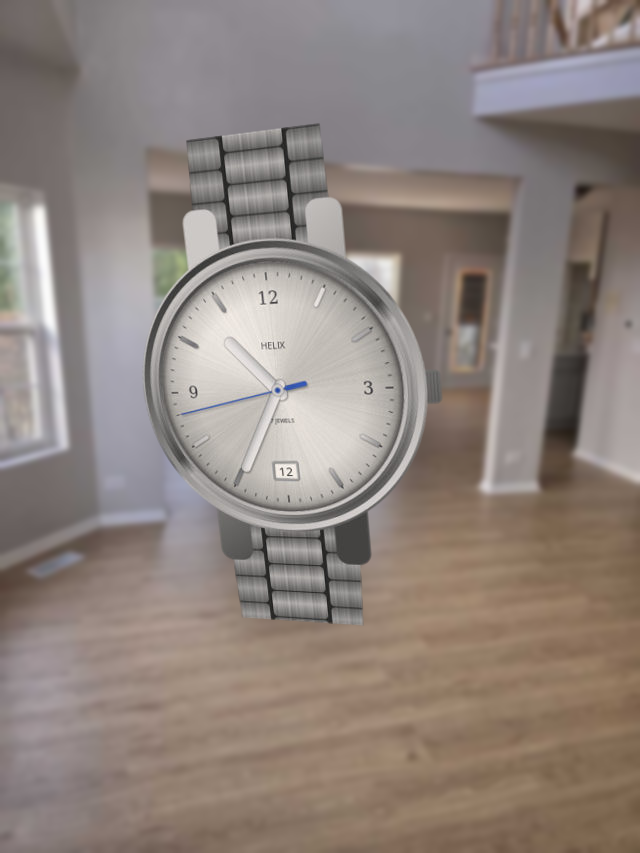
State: 10:34:43
